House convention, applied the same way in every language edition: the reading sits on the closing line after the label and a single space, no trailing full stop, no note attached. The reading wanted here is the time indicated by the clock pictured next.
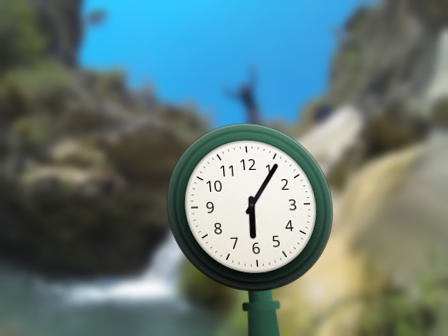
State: 6:06
